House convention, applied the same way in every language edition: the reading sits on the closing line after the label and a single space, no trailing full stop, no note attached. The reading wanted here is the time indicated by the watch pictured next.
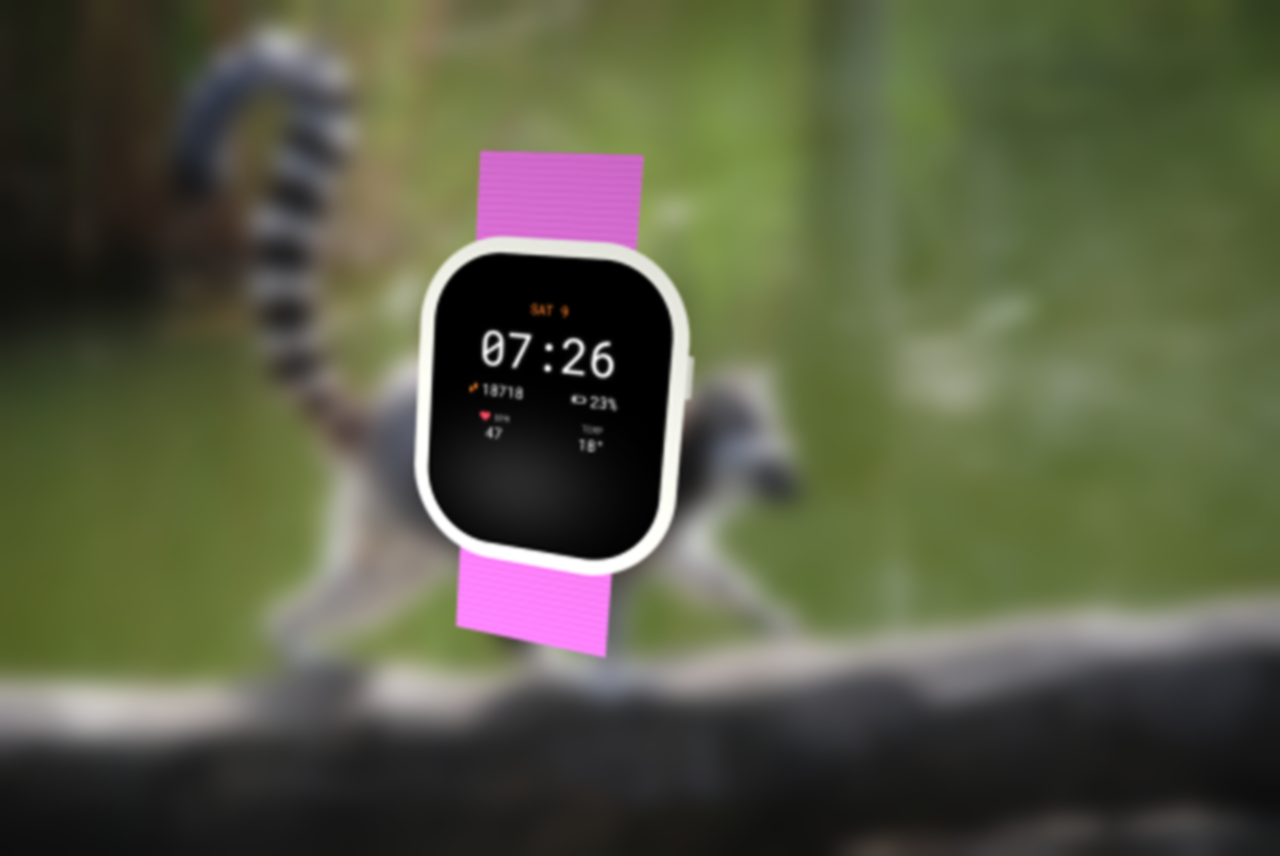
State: 7:26
